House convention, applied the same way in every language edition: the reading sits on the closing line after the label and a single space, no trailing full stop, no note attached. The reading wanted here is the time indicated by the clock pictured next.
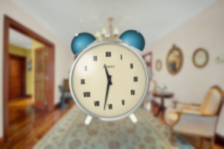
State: 11:32
